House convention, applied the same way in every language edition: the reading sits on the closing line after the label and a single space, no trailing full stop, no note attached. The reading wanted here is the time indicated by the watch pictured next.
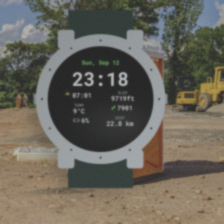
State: 23:18
